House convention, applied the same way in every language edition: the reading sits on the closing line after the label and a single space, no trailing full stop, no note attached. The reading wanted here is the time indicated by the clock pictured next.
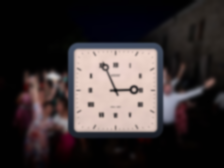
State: 2:56
